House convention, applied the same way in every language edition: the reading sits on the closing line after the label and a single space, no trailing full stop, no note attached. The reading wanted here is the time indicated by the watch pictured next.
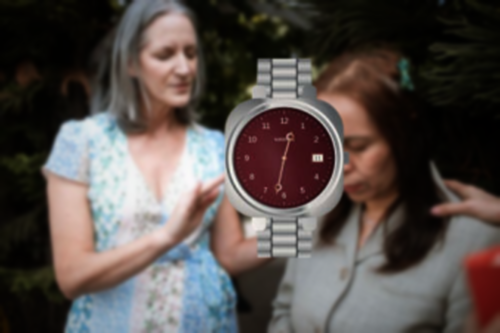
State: 12:32
